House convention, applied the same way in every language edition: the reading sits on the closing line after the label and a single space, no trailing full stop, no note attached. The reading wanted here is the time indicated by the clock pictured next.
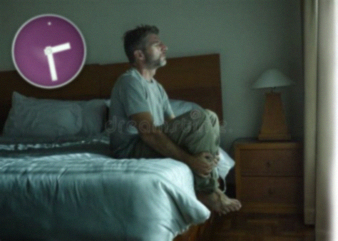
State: 2:28
